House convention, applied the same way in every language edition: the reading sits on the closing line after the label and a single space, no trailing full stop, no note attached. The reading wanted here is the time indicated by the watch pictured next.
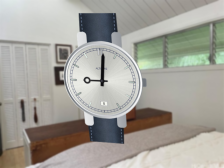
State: 9:01
